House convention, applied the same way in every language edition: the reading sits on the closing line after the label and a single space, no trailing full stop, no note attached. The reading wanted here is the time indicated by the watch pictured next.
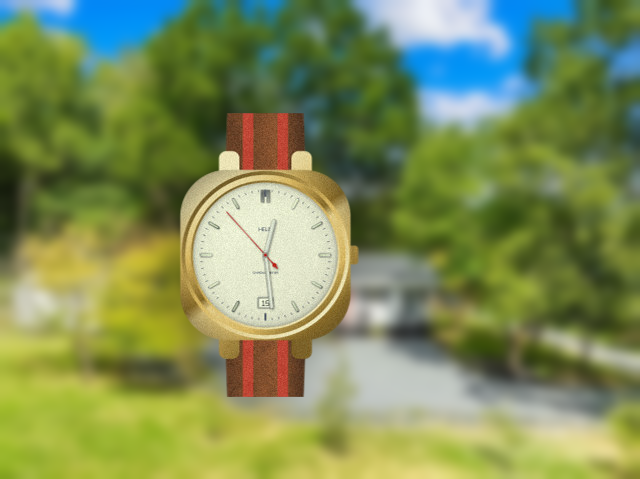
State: 12:28:53
